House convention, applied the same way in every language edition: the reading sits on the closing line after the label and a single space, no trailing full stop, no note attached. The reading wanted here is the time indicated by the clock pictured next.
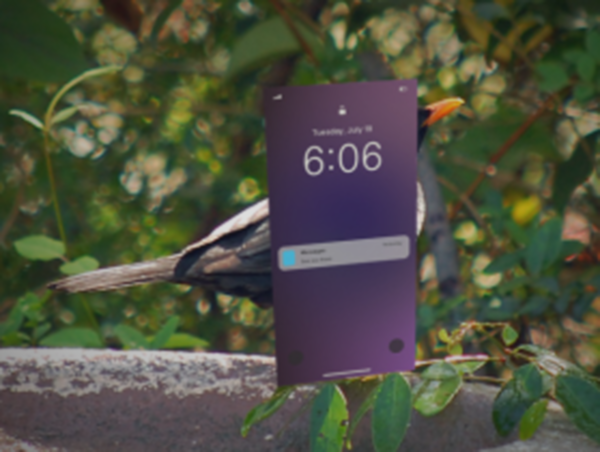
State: 6:06
